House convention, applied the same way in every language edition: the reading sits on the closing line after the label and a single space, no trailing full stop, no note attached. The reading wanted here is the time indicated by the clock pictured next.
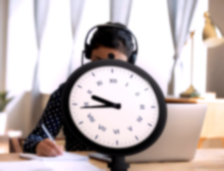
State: 9:44
